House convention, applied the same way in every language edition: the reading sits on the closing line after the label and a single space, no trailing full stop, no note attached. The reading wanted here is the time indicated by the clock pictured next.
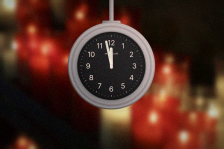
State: 11:58
